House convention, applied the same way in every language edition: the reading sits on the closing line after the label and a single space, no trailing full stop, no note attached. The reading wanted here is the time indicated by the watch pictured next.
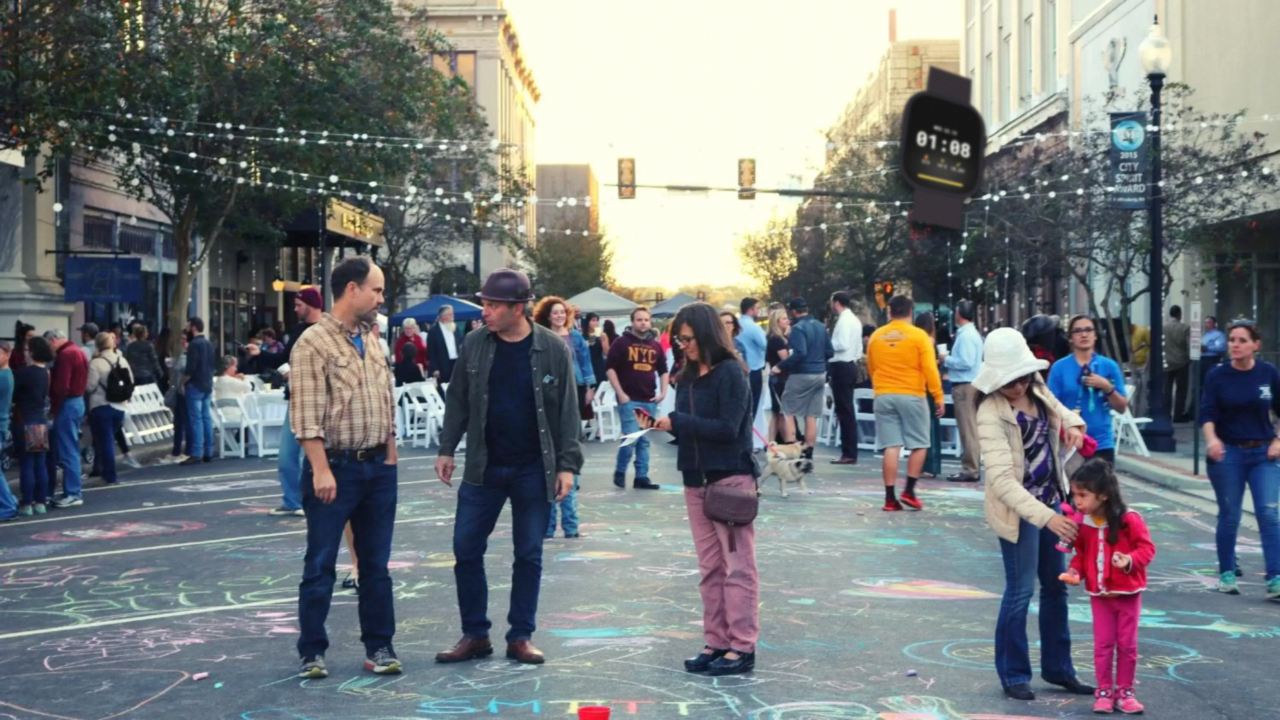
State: 1:08
